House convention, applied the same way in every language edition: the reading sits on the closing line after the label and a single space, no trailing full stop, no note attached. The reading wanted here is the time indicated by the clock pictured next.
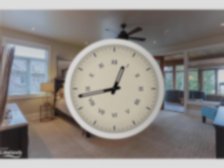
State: 12:43
